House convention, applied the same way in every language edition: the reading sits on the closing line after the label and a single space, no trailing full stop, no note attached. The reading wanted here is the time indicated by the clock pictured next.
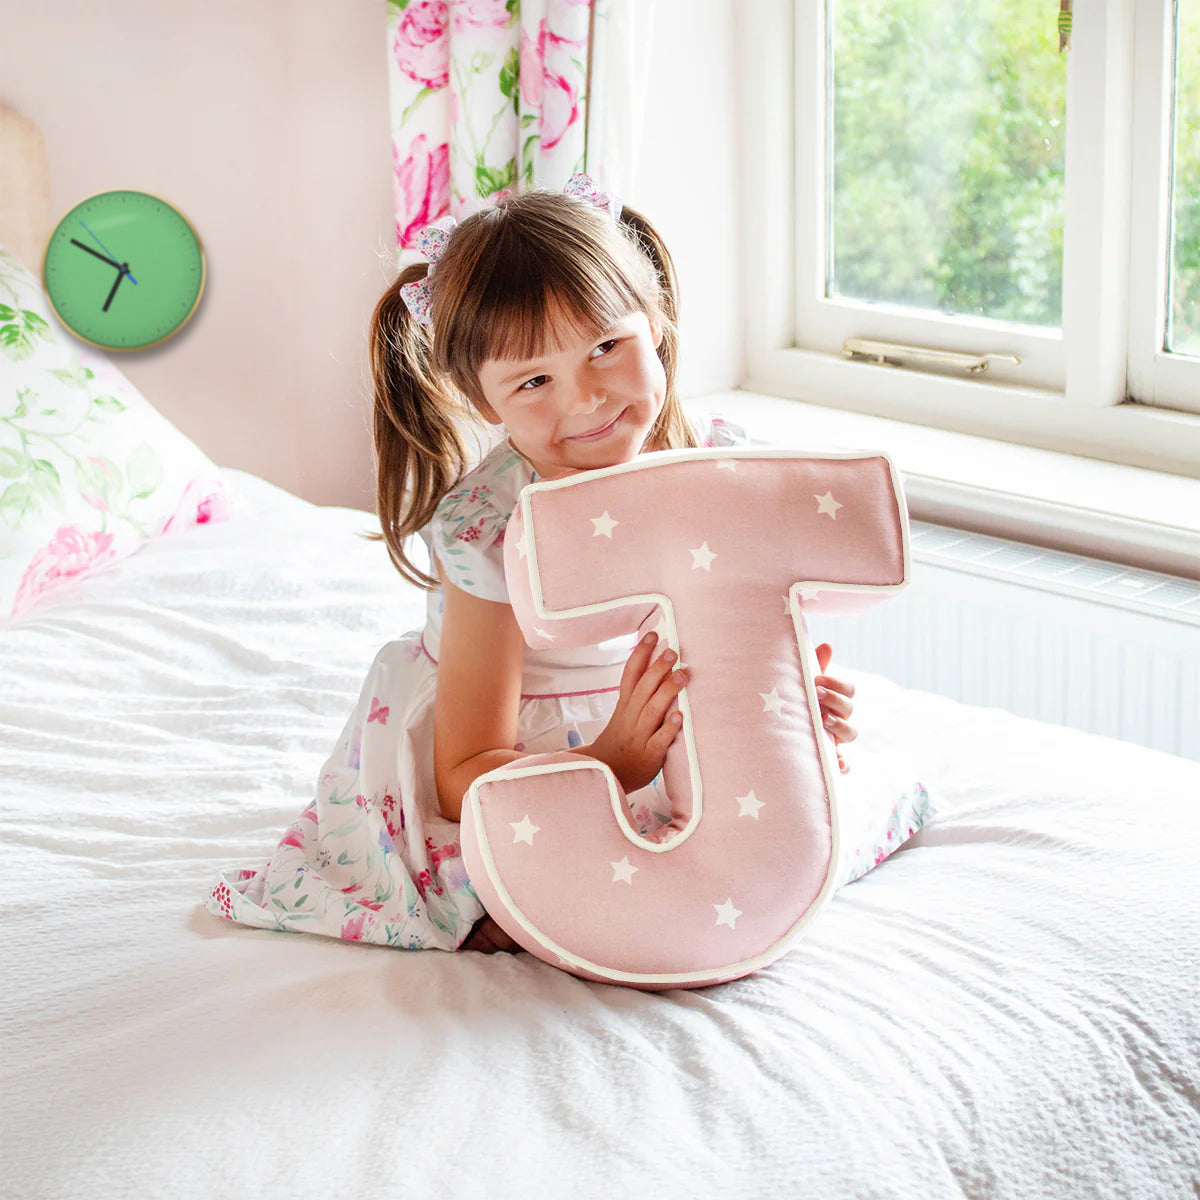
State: 6:49:53
